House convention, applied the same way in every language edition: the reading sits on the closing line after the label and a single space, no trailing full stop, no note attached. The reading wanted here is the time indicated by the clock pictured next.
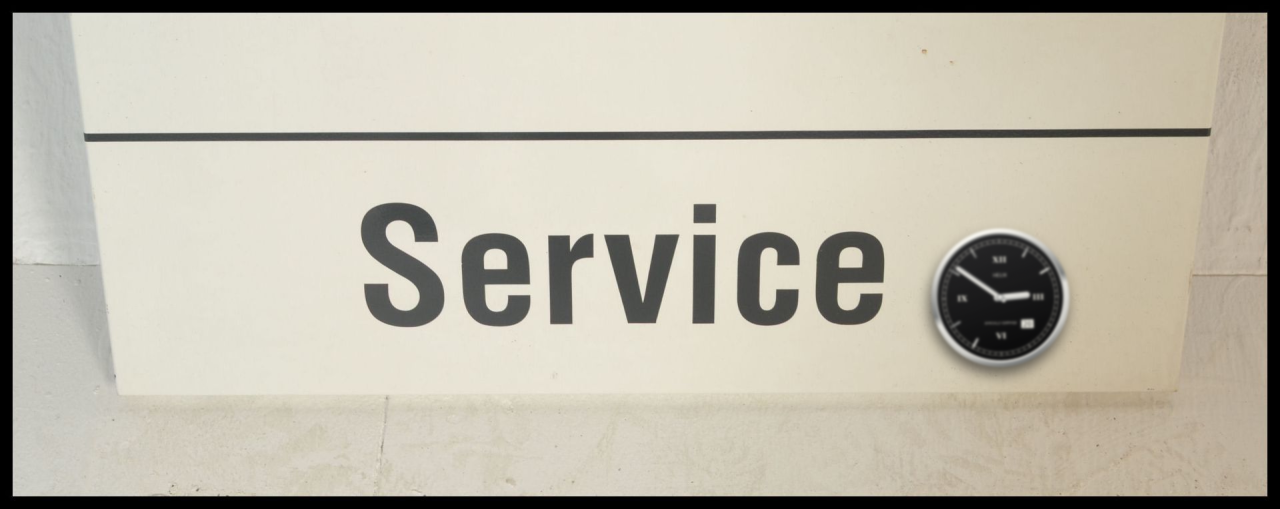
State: 2:51
